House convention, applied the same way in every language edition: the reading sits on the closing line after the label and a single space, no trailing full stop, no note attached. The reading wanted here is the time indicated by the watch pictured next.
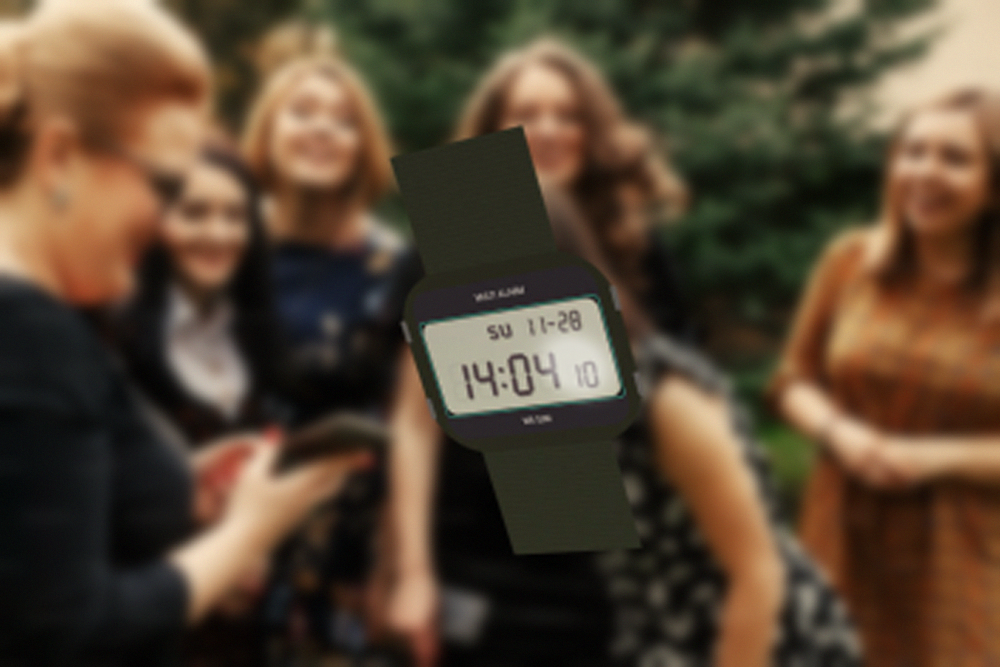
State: 14:04:10
